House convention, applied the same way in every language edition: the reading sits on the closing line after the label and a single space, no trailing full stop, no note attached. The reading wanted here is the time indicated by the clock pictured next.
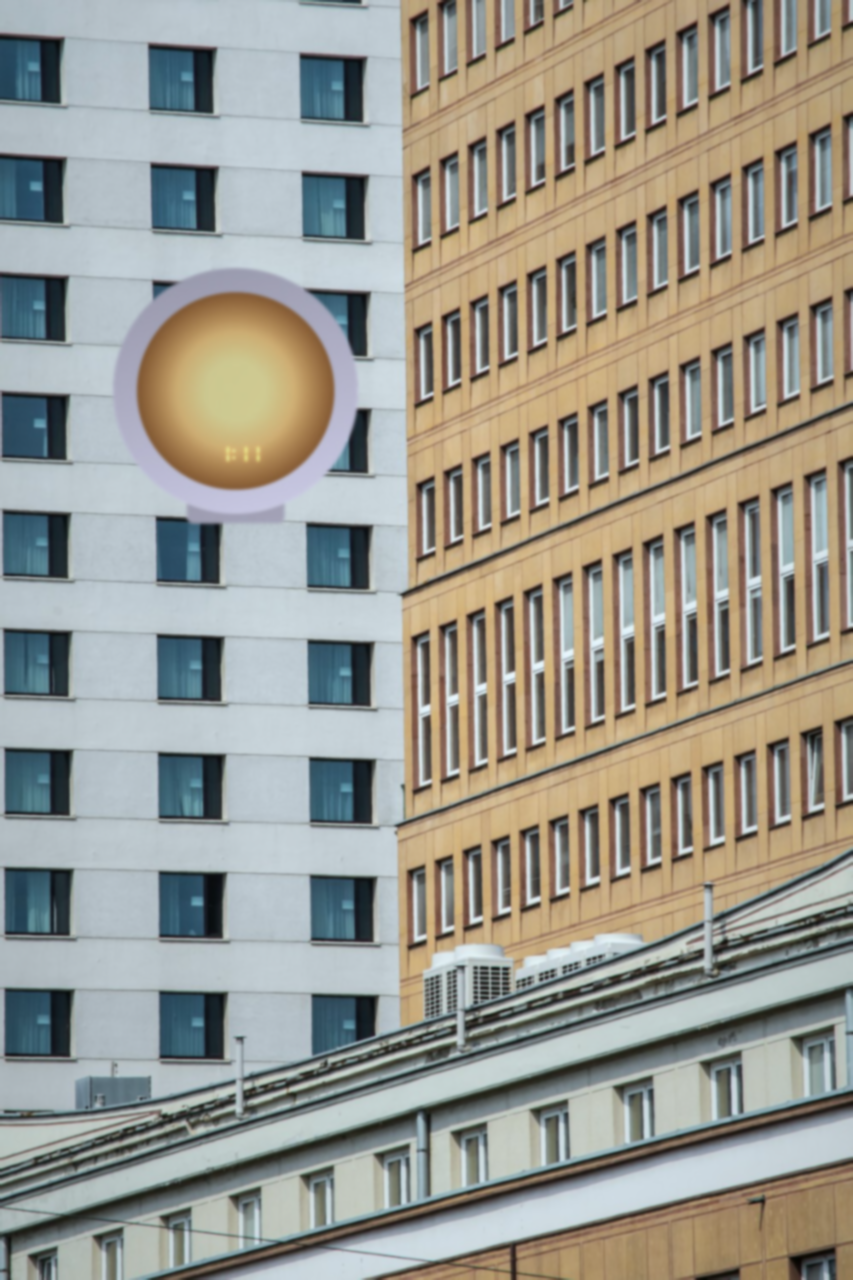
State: 1:11
